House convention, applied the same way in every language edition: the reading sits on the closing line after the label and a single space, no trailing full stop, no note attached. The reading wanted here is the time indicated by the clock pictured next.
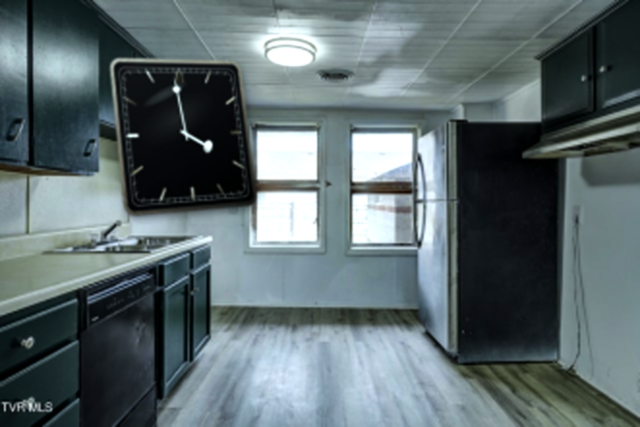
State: 3:59
